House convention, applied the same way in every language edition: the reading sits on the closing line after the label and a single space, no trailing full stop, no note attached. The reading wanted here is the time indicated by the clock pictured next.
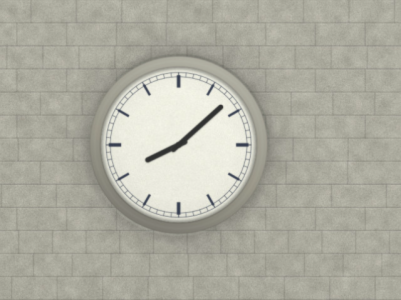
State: 8:08
